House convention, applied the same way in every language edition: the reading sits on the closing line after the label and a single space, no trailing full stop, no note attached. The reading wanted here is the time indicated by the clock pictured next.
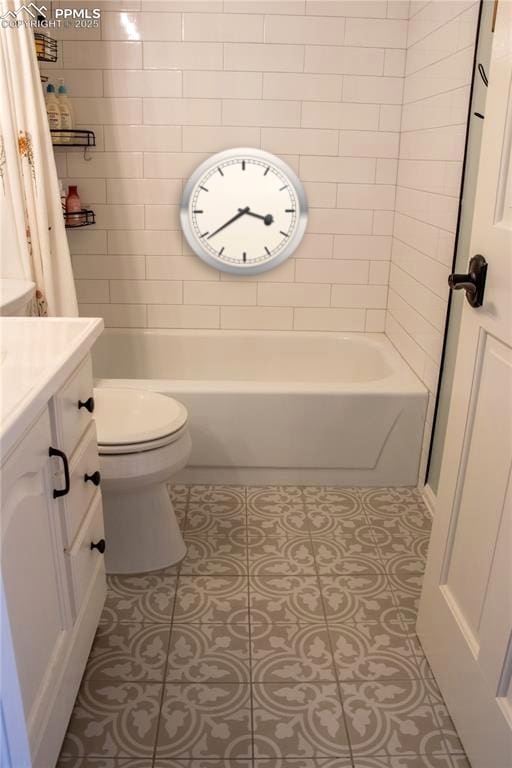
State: 3:39
